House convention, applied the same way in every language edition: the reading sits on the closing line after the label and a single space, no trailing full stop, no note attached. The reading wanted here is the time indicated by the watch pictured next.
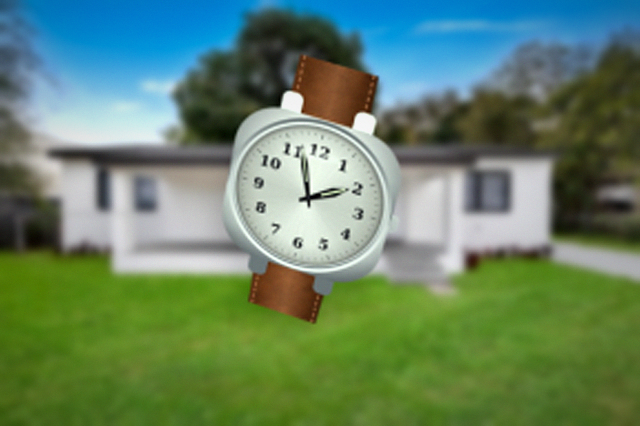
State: 1:57
